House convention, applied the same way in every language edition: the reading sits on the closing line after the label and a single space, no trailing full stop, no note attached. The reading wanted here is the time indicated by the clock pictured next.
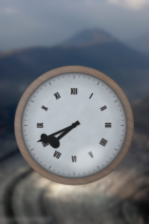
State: 7:41
